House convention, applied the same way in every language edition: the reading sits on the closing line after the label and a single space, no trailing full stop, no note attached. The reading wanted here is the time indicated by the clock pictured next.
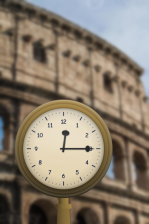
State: 12:15
